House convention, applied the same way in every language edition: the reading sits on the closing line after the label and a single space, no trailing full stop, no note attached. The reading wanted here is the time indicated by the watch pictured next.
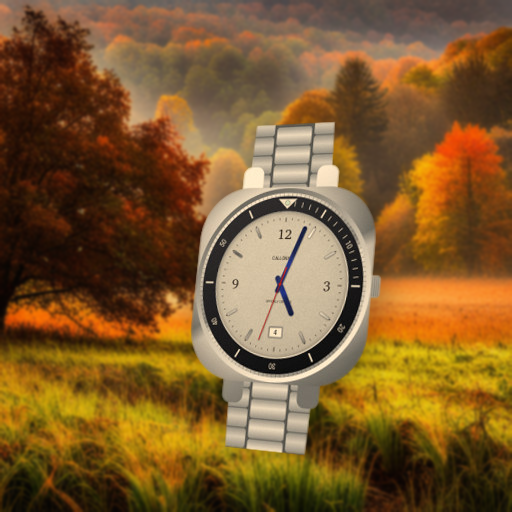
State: 5:03:33
